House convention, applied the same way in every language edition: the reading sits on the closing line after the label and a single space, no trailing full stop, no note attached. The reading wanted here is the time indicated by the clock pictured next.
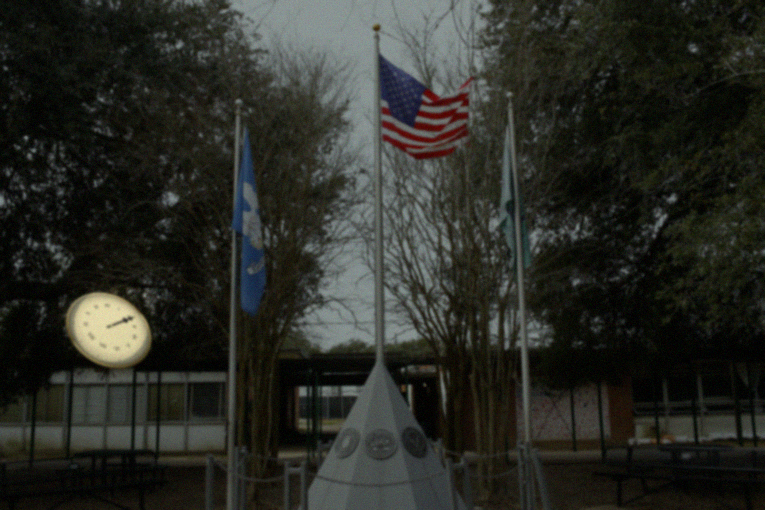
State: 2:11
